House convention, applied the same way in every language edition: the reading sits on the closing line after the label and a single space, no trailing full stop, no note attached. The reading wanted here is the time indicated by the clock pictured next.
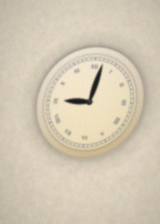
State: 9:02
